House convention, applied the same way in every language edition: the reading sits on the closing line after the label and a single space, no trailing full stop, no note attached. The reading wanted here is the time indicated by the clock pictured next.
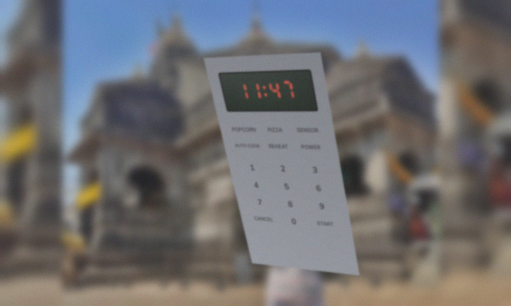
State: 11:47
